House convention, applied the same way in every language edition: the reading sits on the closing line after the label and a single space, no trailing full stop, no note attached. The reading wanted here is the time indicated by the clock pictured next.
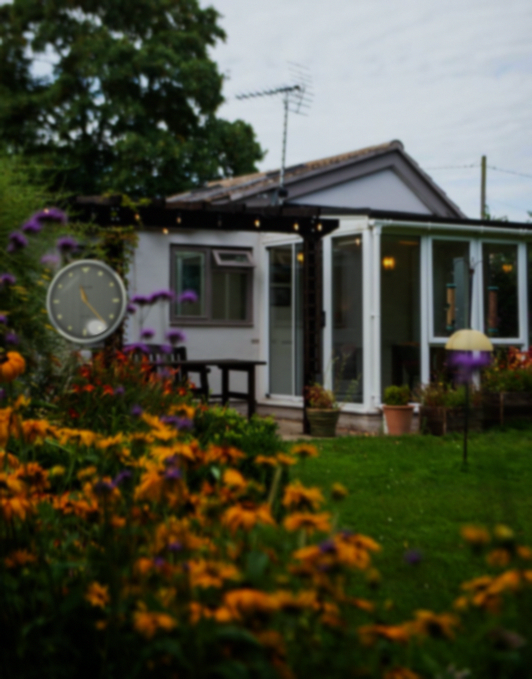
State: 11:23
